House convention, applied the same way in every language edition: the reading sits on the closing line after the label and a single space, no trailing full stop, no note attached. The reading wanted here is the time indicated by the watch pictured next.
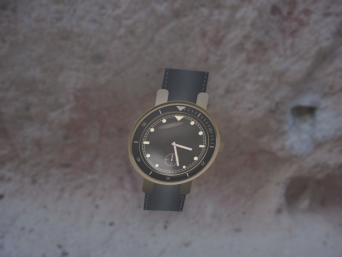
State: 3:27
